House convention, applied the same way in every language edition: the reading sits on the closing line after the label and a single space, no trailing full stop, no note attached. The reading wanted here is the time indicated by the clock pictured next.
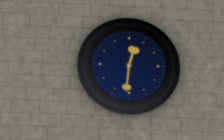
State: 12:31
